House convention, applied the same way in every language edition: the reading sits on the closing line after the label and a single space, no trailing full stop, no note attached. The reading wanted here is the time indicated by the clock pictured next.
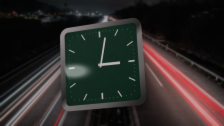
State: 3:02
